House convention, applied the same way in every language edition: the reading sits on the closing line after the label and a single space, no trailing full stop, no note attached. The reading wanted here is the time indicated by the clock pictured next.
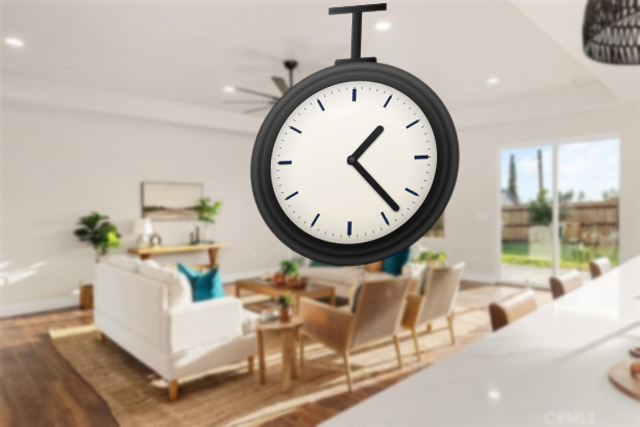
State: 1:23
